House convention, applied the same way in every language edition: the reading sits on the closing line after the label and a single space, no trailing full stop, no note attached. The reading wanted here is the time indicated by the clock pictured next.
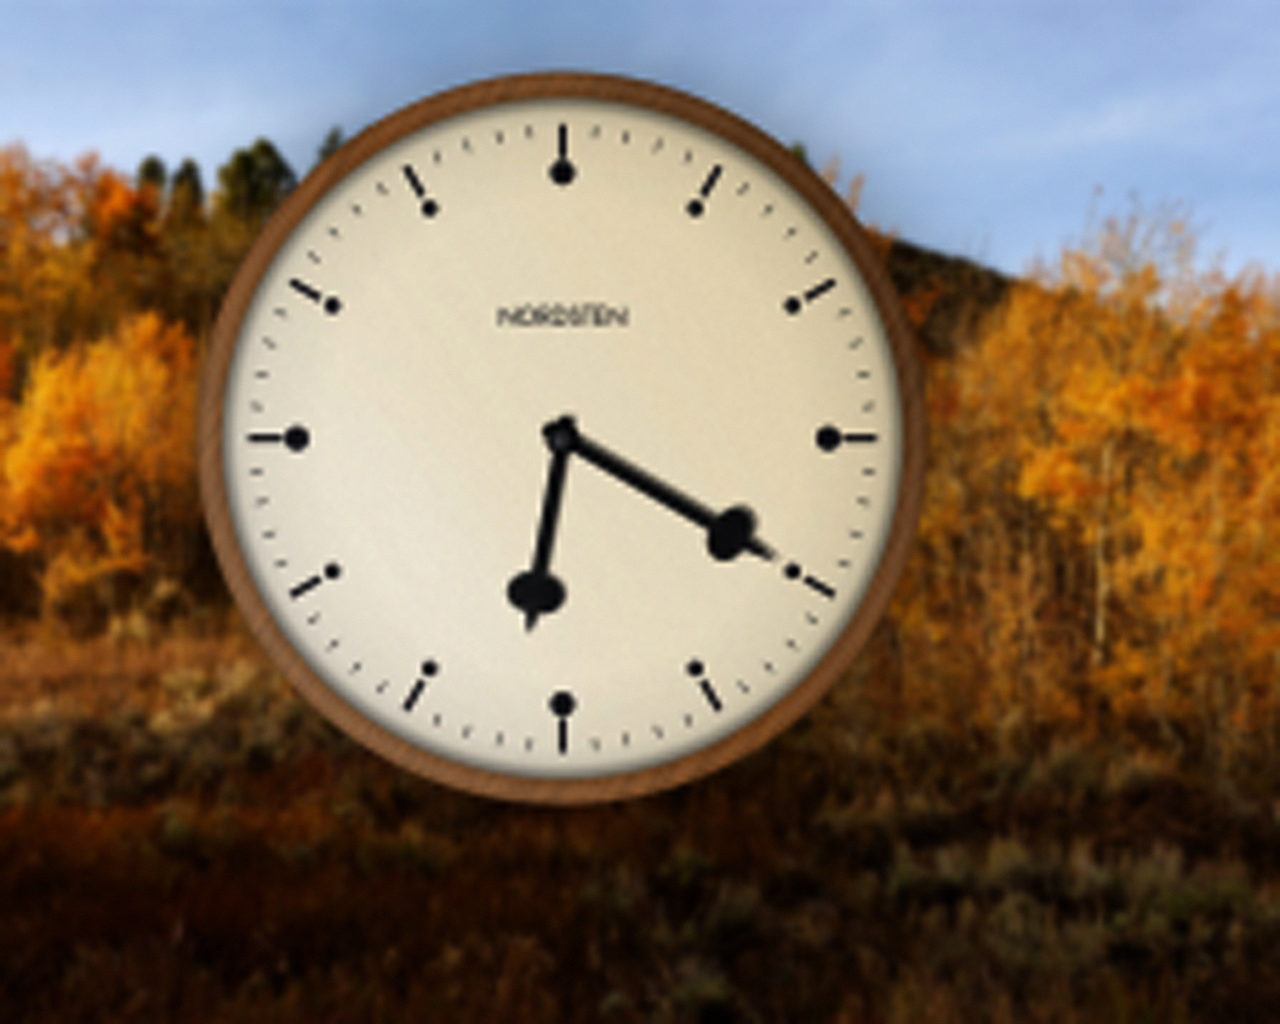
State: 6:20
